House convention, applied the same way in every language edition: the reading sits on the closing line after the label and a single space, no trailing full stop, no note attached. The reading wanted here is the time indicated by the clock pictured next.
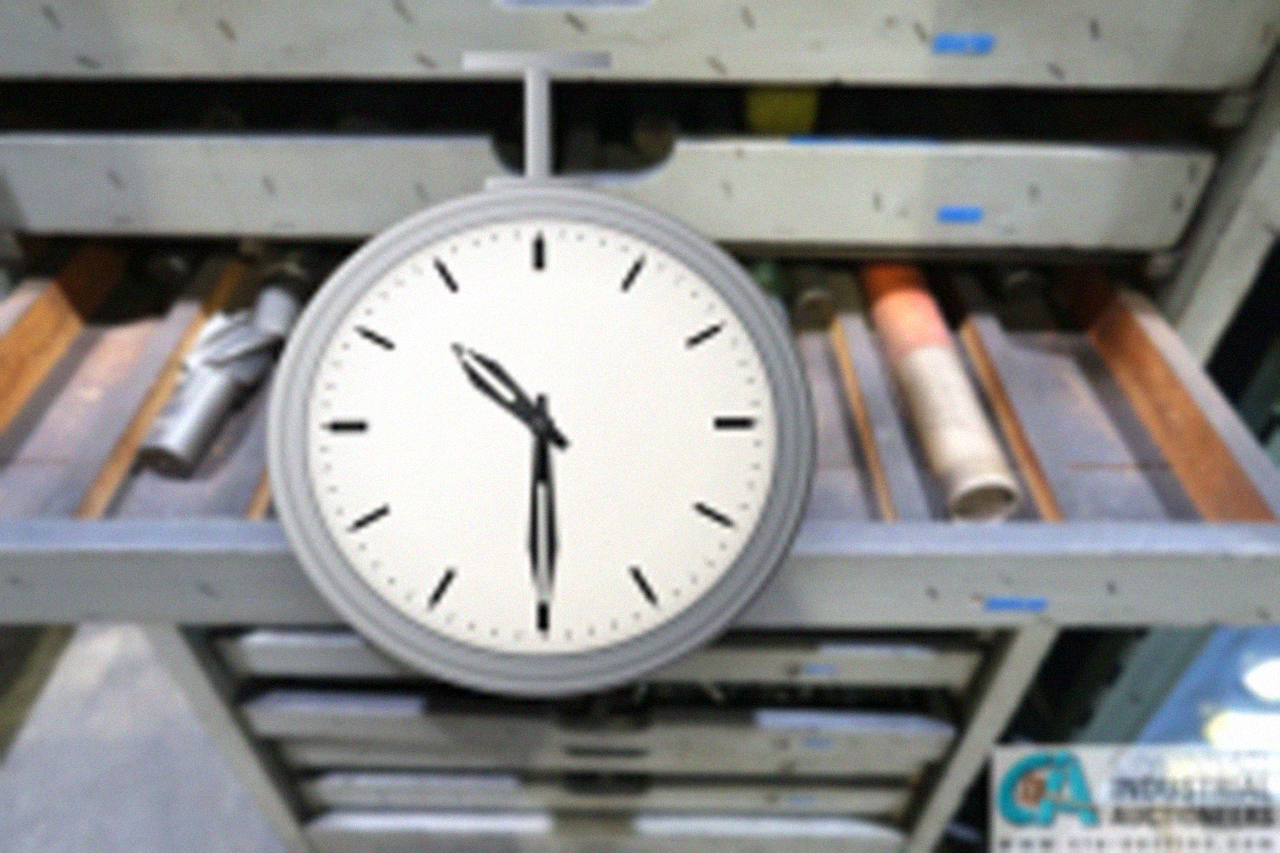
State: 10:30
